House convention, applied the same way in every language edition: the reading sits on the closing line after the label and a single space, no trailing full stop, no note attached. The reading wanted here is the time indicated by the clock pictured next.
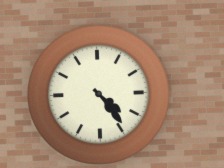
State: 4:24
